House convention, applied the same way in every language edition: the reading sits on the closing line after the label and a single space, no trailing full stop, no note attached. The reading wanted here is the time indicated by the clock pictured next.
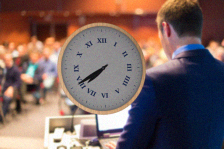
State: 7:40
